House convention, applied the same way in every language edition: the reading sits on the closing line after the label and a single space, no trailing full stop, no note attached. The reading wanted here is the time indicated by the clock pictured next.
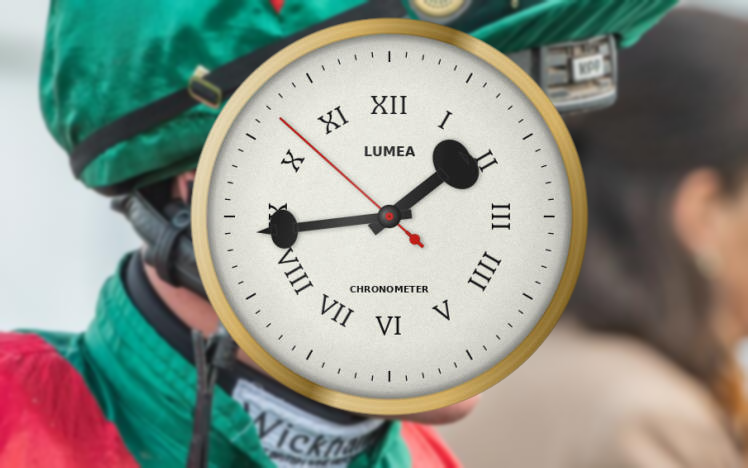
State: 1:43:52
